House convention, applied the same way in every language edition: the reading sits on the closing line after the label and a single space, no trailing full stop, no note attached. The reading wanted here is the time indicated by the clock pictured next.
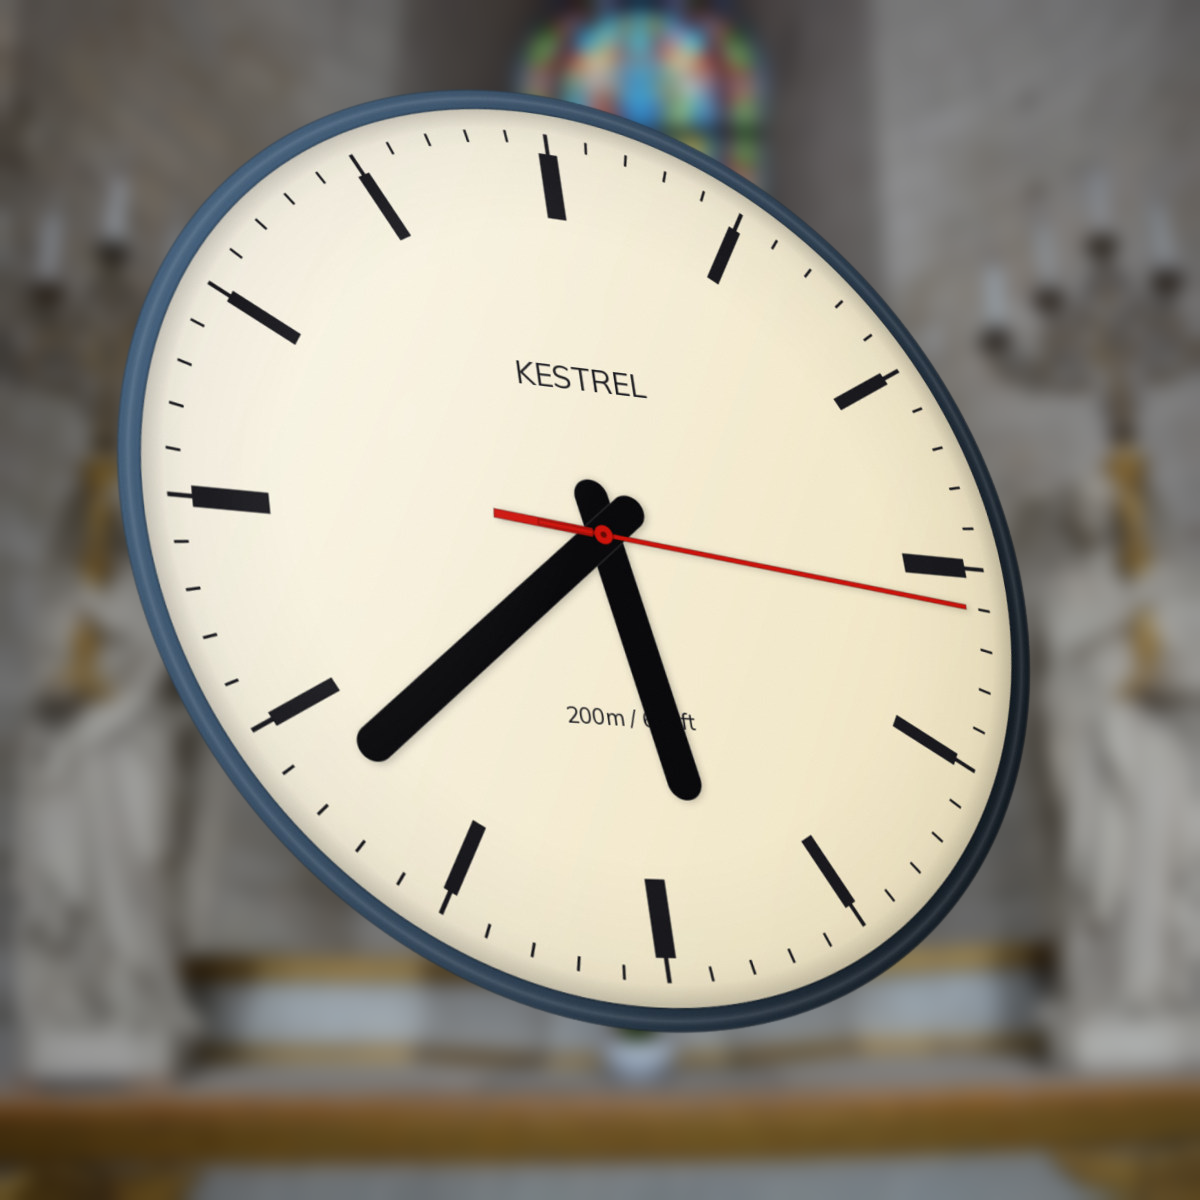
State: 5:38:16
